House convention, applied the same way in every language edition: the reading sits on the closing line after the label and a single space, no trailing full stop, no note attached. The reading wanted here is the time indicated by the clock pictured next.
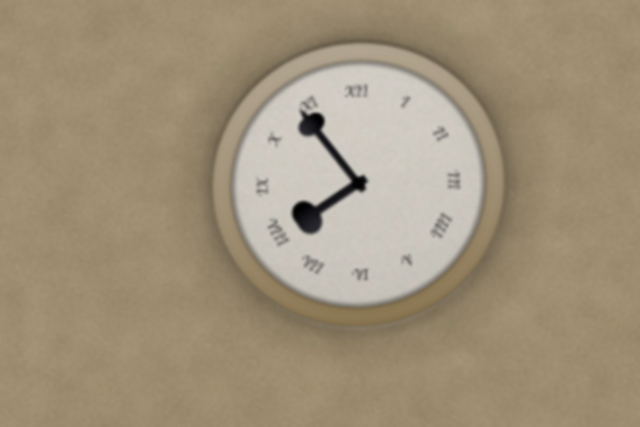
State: 7:54
